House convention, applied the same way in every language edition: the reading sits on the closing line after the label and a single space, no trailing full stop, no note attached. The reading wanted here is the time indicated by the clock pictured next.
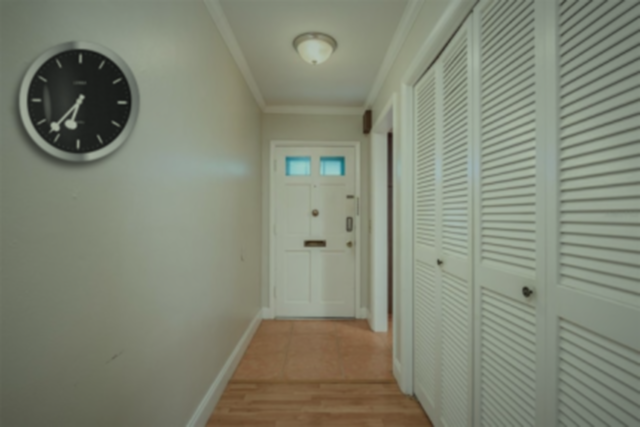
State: 6:37
